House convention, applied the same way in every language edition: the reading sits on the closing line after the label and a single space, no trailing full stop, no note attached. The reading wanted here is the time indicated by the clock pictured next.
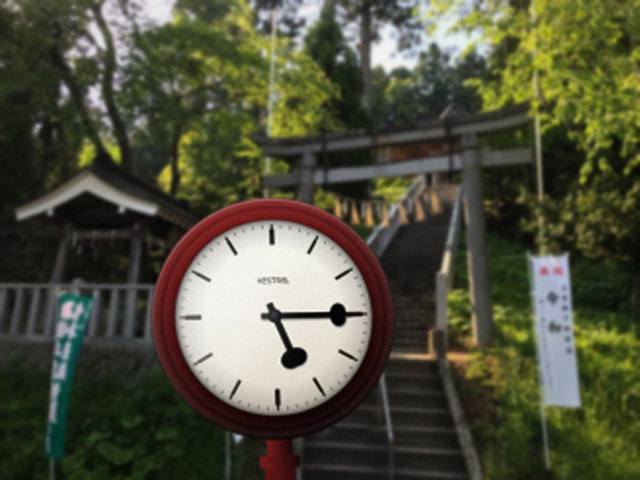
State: 5:15
